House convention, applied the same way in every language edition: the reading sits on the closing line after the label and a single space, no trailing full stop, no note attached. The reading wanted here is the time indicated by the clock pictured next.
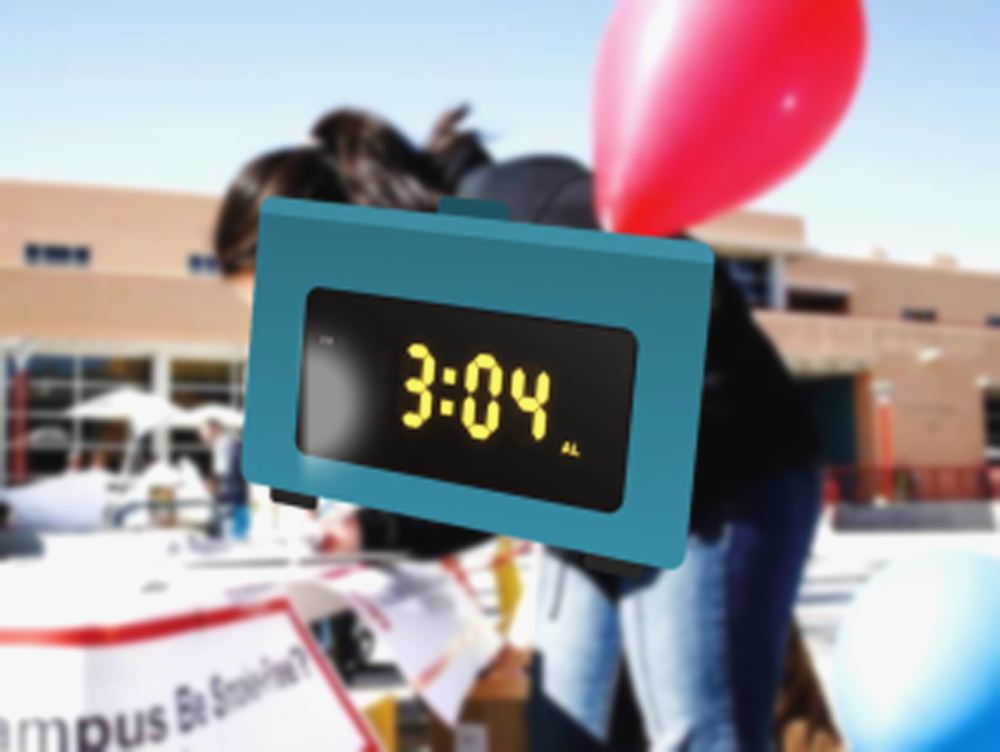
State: 3:04
